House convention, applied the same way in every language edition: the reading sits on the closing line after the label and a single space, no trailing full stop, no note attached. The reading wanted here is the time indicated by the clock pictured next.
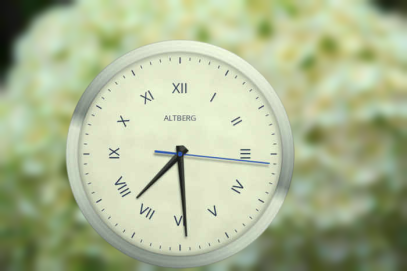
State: 7:29:16
